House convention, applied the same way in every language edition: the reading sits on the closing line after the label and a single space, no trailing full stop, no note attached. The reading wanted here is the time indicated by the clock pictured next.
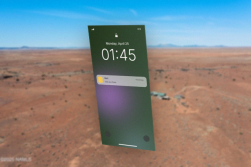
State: 1:45
